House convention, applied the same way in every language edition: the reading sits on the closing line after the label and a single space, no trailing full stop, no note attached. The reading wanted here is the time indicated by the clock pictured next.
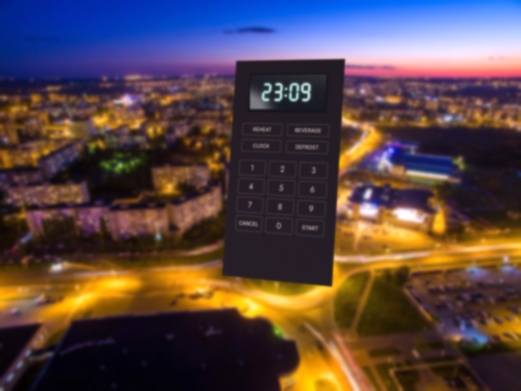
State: 23:09
